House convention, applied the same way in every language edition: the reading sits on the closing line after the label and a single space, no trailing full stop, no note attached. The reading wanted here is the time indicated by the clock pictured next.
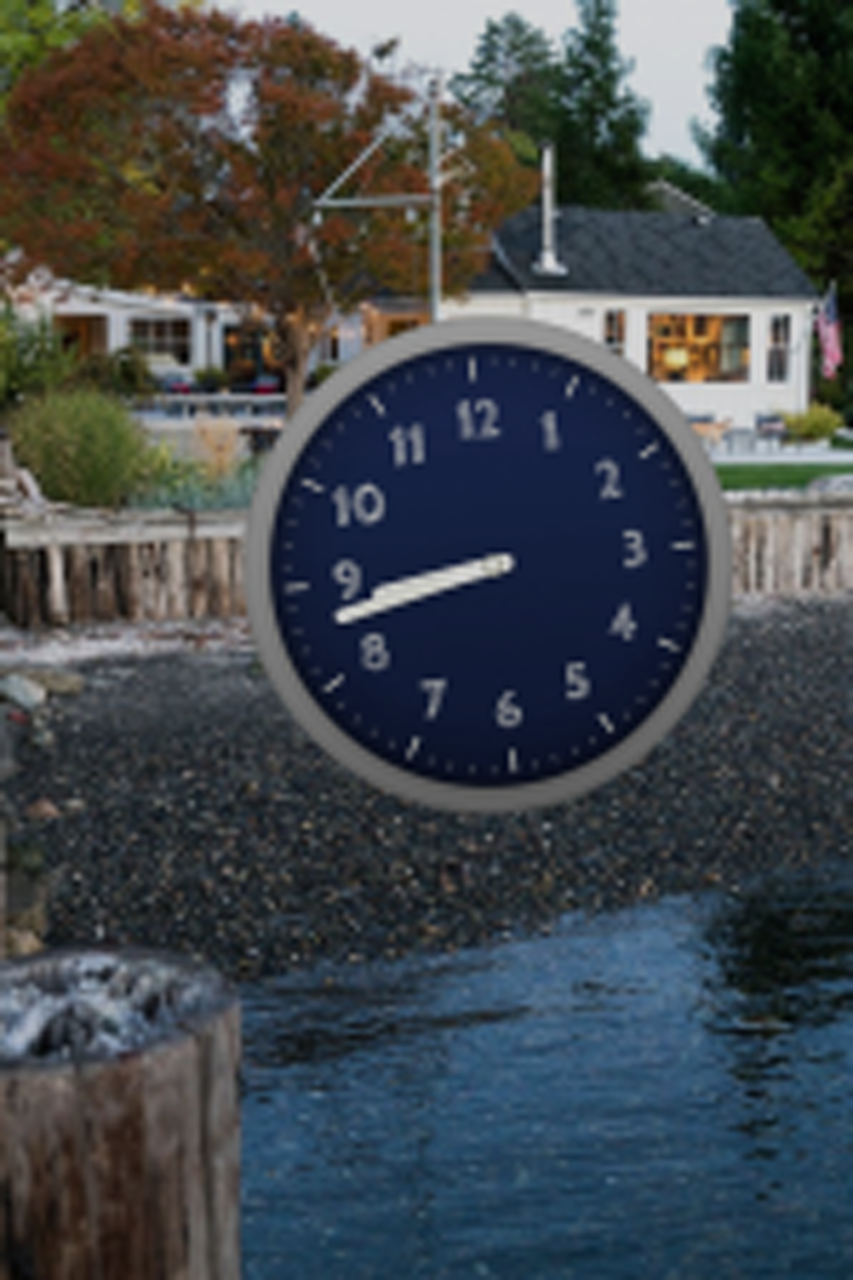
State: 8:43
